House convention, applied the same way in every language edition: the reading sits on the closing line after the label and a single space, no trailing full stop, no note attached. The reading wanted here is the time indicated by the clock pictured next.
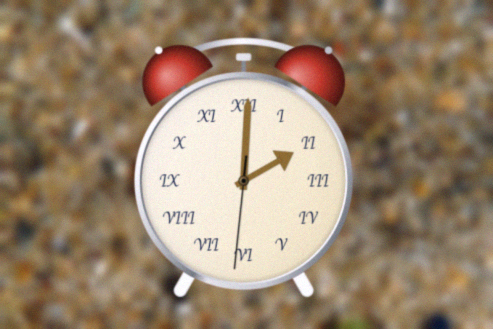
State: 2:00:31
